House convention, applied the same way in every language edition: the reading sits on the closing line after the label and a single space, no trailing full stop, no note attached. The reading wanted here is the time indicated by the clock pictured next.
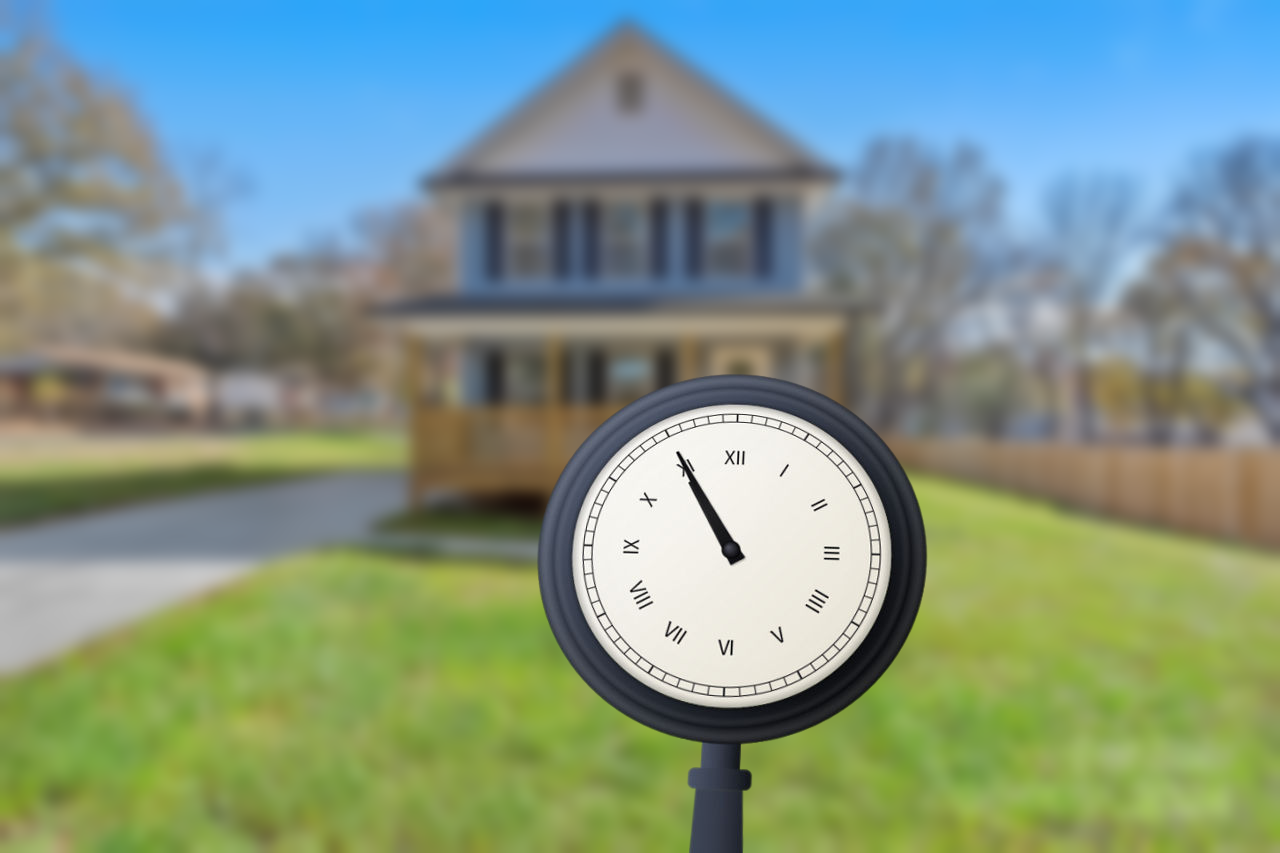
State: 10:55
